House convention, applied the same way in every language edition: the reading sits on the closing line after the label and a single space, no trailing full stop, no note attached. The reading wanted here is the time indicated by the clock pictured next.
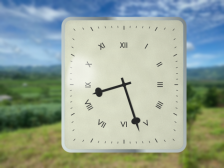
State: 8:27
